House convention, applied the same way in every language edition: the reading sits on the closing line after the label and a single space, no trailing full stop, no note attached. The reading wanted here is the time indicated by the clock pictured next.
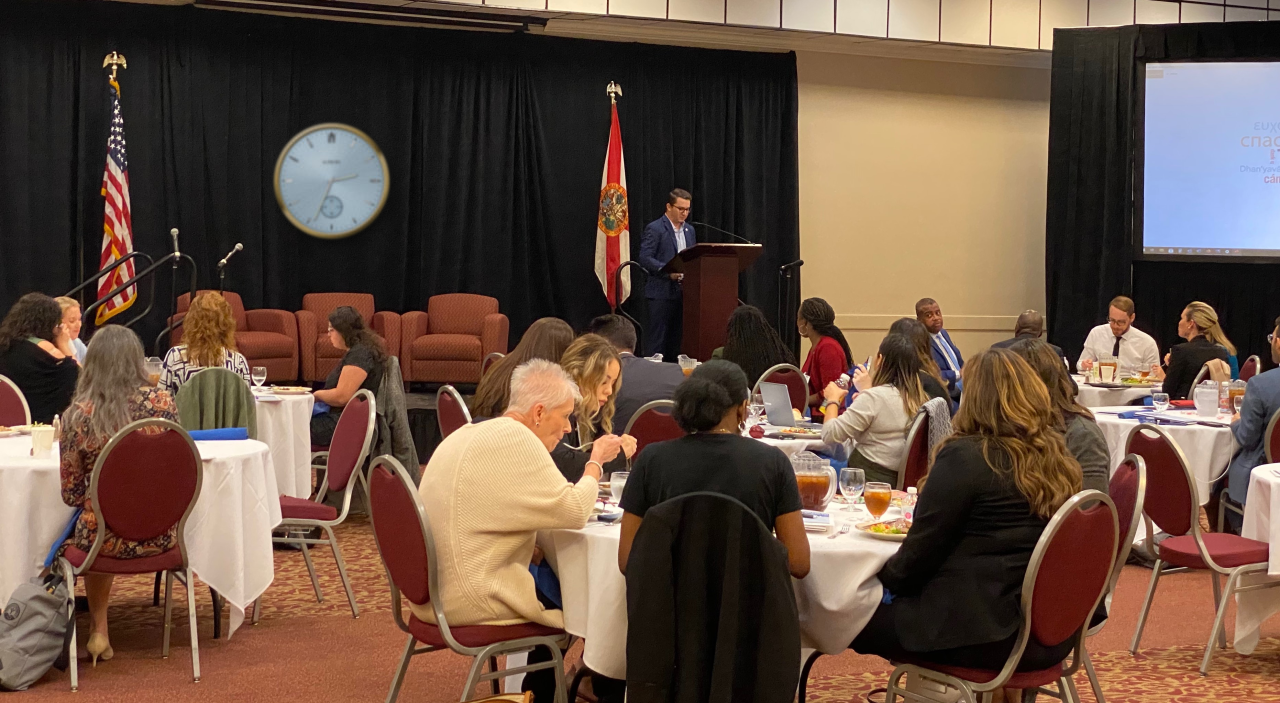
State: 2:34
